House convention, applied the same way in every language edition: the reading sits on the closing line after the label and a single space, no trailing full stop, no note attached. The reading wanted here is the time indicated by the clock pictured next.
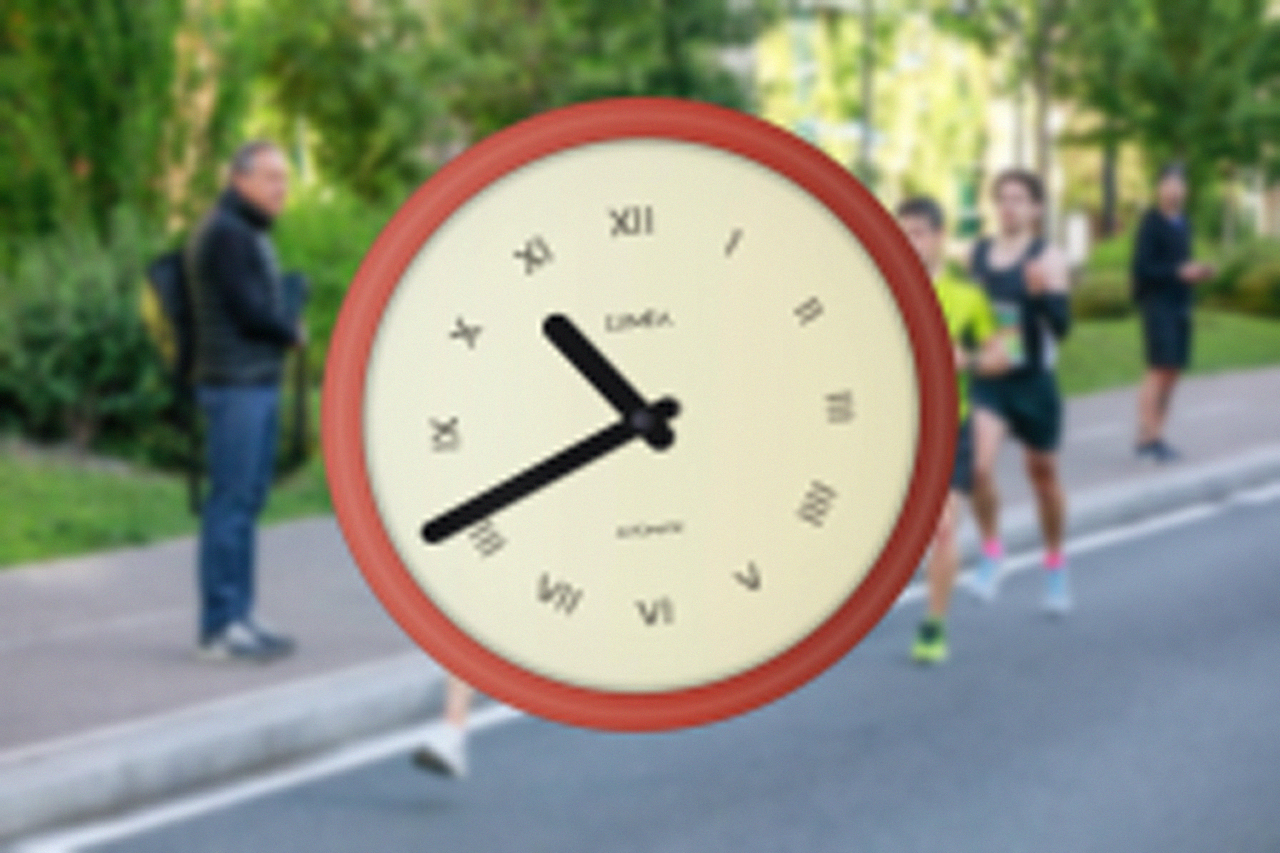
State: 10:41
